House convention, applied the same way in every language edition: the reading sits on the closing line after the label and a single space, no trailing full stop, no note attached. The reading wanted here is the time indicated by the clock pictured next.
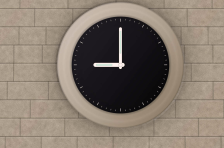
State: 9:00
